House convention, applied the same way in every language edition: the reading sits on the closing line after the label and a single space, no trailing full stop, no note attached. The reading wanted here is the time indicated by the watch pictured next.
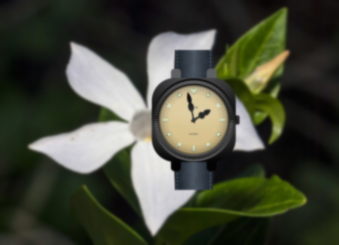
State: 1:58
